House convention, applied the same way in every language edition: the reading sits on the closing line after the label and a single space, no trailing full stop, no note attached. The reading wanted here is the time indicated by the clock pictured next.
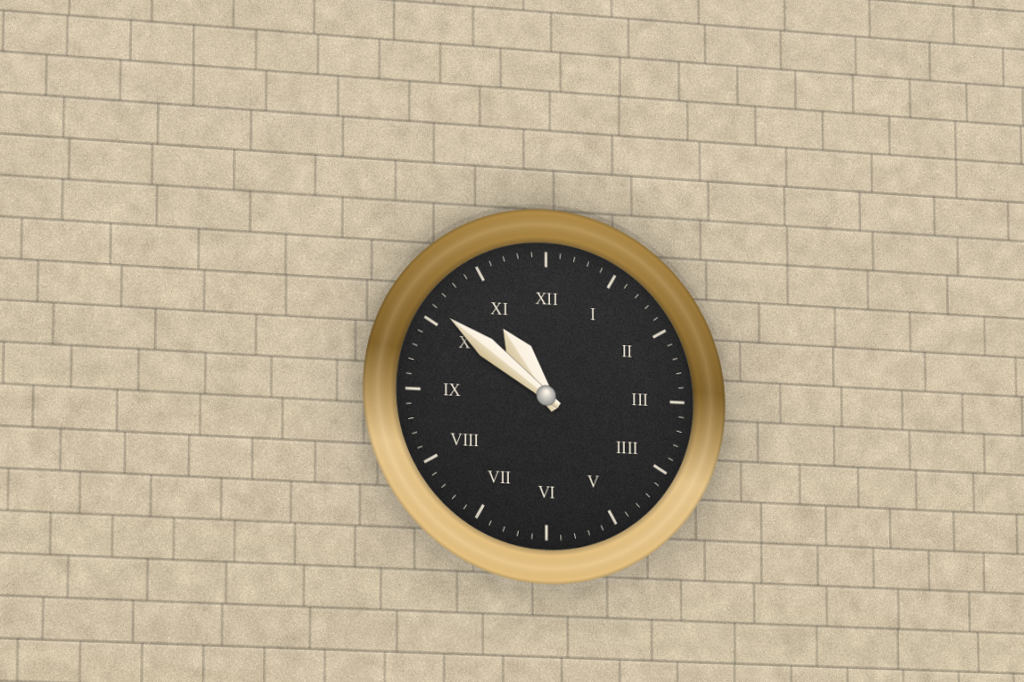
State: 10:51
